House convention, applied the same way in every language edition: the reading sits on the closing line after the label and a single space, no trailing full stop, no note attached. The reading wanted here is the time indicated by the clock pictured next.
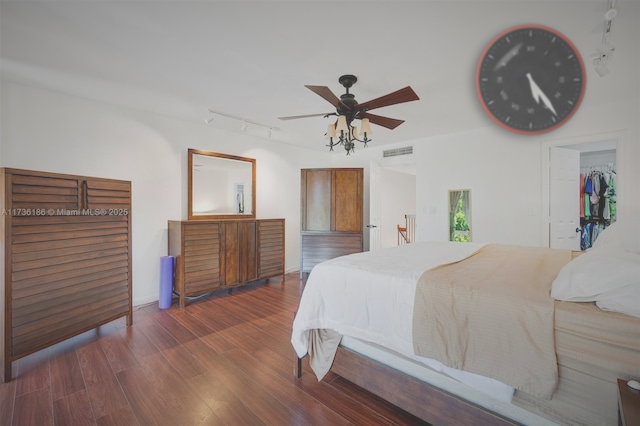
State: 5:24
